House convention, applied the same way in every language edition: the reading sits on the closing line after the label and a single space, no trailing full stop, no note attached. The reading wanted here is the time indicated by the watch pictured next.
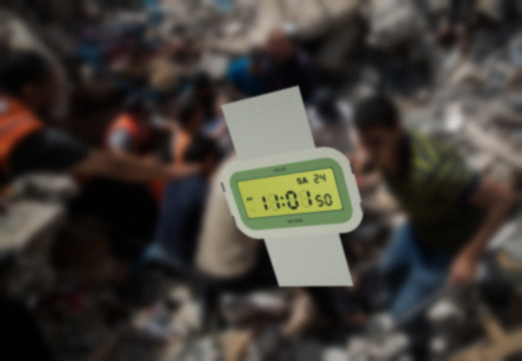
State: 11:01:50
